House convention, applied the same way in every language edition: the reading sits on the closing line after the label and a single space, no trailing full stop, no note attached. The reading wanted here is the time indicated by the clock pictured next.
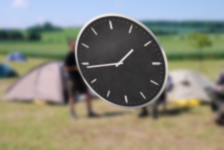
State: 1:44
